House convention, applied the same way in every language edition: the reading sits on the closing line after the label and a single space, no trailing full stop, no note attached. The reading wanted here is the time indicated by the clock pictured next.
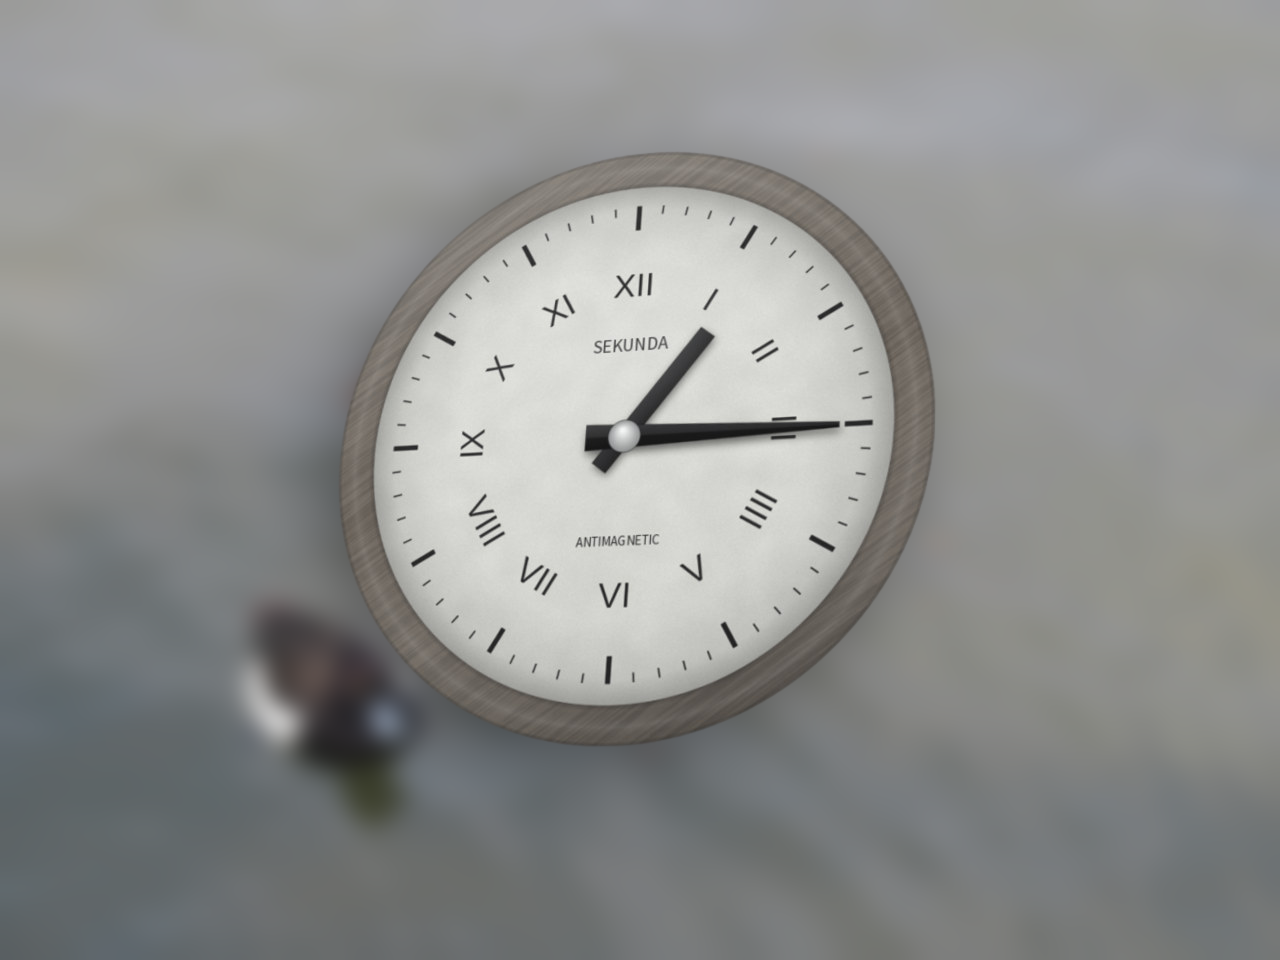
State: 1:15
